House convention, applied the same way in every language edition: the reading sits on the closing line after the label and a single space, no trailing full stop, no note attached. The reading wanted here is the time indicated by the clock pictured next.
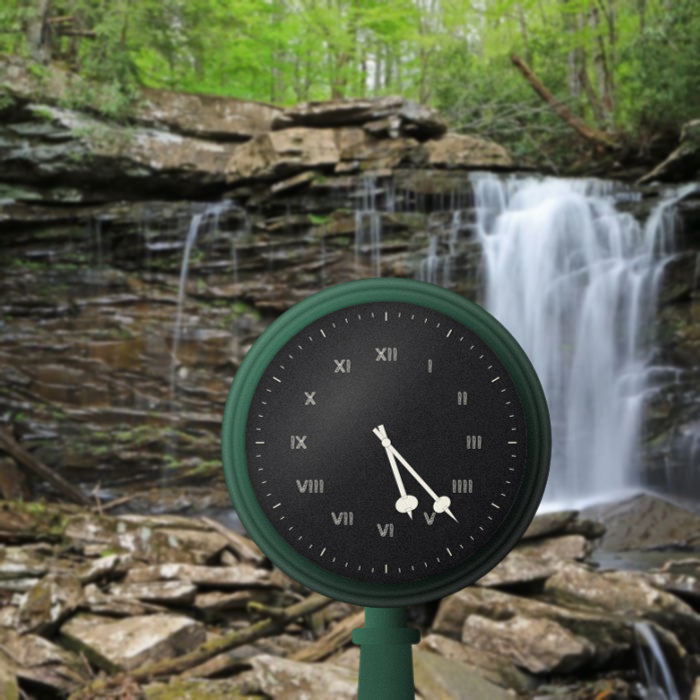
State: 5:23
